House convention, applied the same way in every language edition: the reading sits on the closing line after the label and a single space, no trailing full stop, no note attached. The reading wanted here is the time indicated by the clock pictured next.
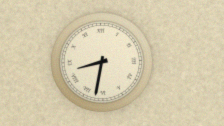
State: 8:32
